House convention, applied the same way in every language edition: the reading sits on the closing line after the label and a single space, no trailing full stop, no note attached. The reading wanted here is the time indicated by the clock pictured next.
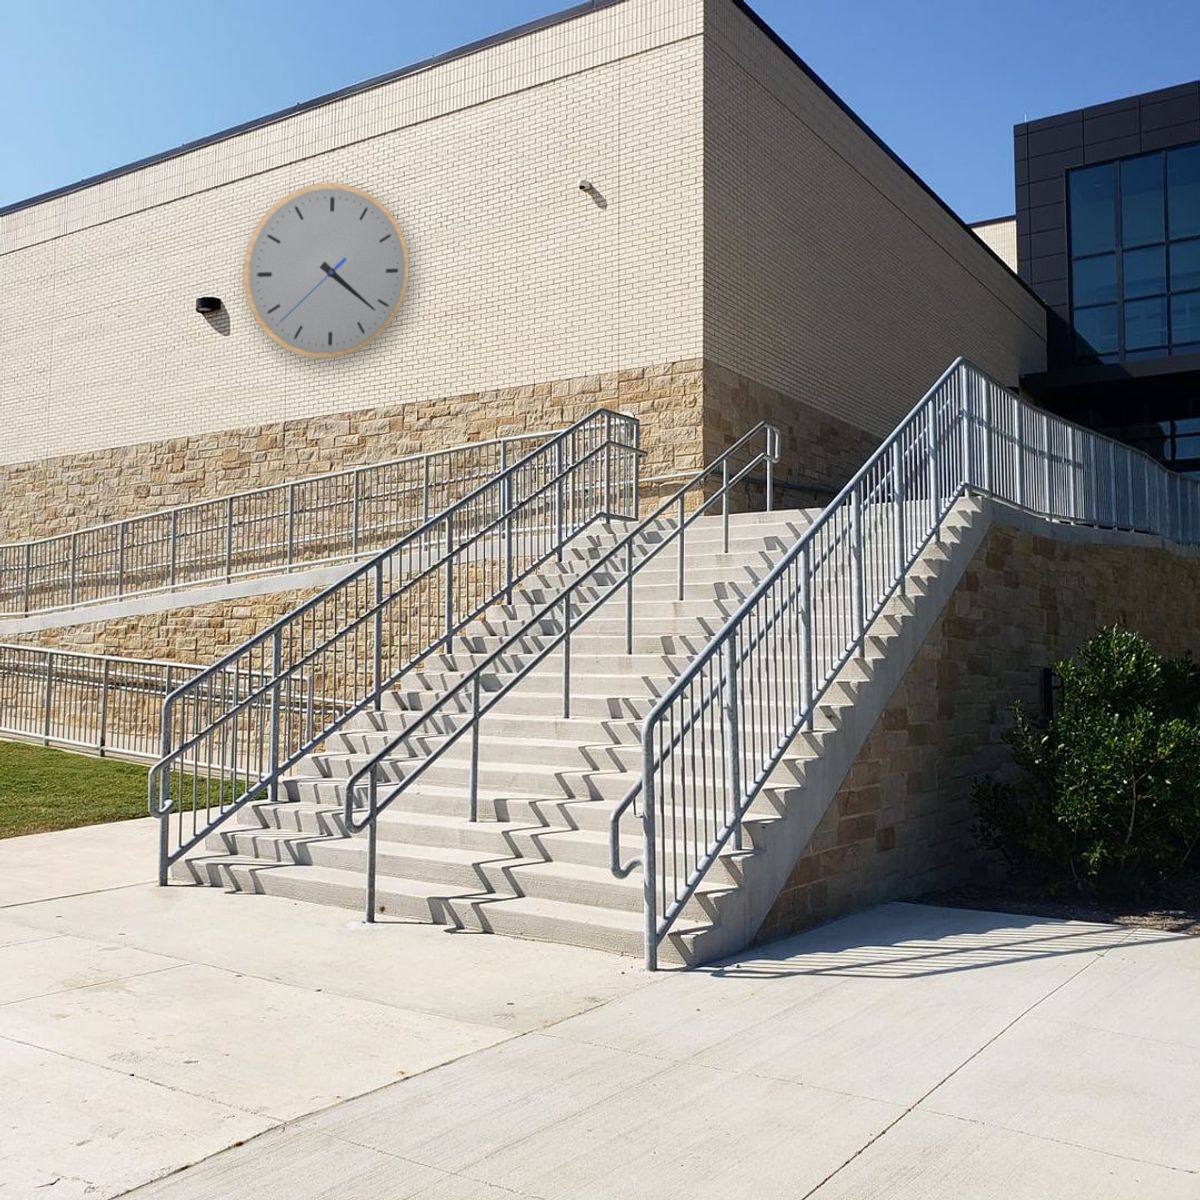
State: 4:21:38
